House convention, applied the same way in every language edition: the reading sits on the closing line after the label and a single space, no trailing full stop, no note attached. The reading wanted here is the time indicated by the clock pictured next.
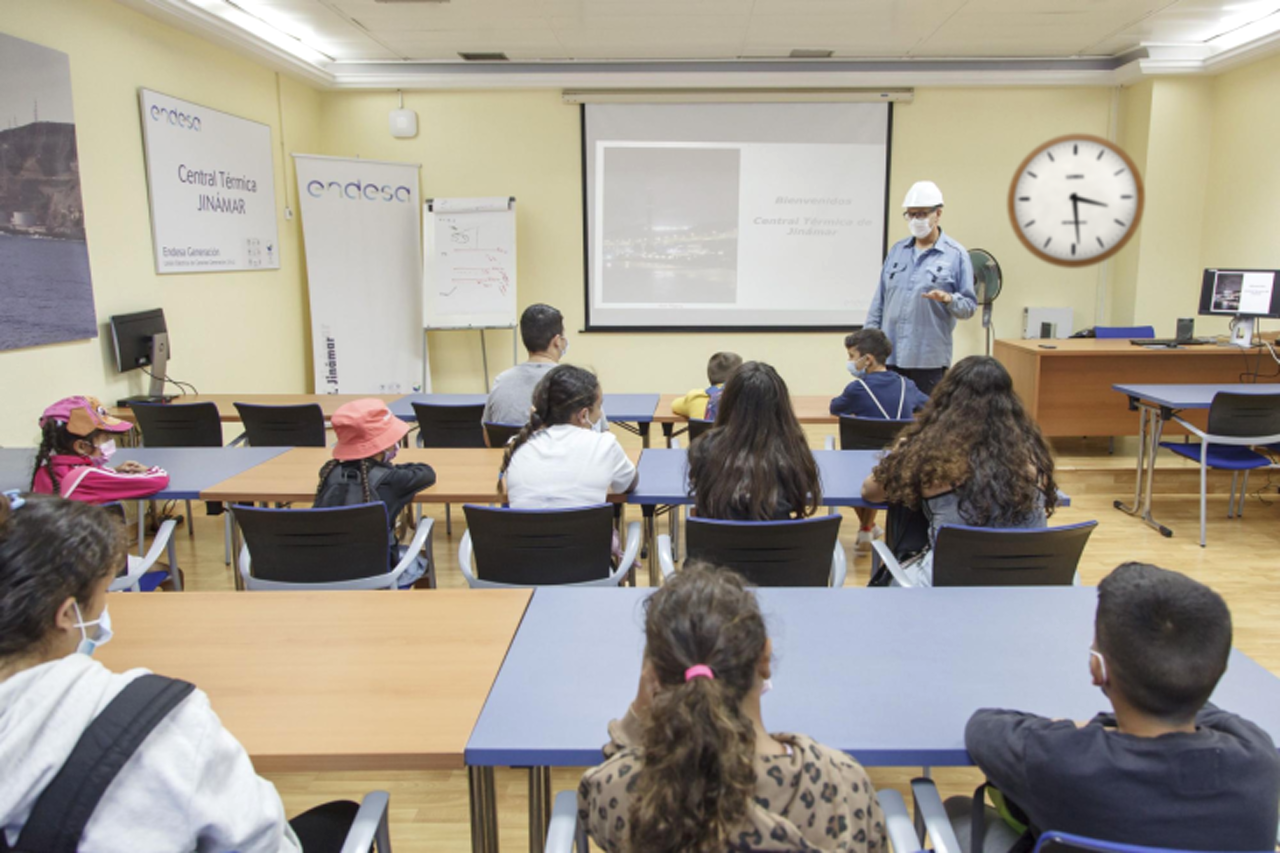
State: 3:29
